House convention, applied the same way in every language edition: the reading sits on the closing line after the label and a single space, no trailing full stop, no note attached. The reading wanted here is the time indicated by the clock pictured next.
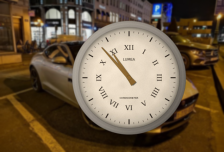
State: 10:53
